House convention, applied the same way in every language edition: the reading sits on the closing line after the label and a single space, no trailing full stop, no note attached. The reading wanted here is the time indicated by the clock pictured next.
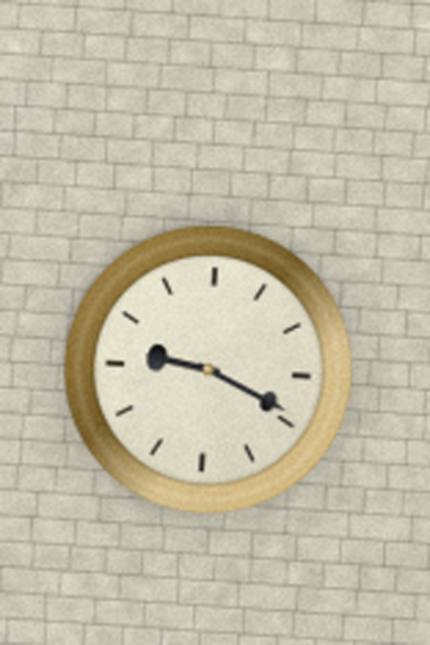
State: 9:19
